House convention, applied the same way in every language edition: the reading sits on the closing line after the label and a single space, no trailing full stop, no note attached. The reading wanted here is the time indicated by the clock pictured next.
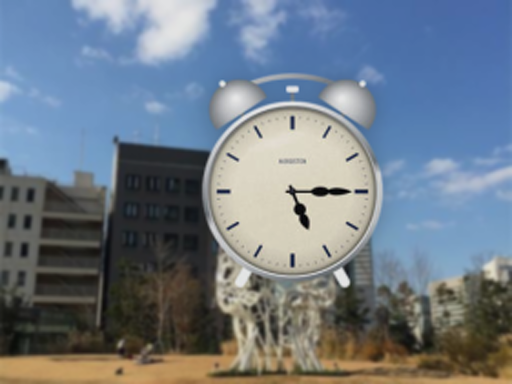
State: 5:15
